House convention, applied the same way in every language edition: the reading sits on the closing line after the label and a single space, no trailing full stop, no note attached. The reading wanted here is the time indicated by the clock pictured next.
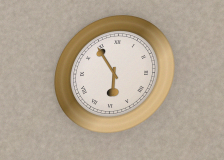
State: 5:54
